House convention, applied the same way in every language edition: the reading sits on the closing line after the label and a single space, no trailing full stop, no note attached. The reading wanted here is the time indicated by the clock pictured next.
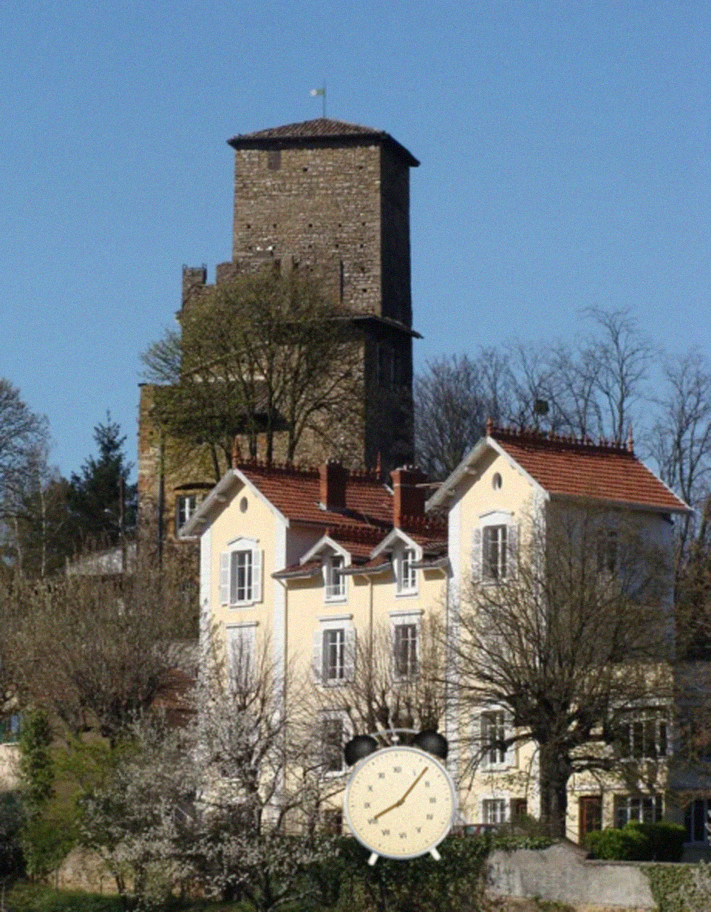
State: 8:07
